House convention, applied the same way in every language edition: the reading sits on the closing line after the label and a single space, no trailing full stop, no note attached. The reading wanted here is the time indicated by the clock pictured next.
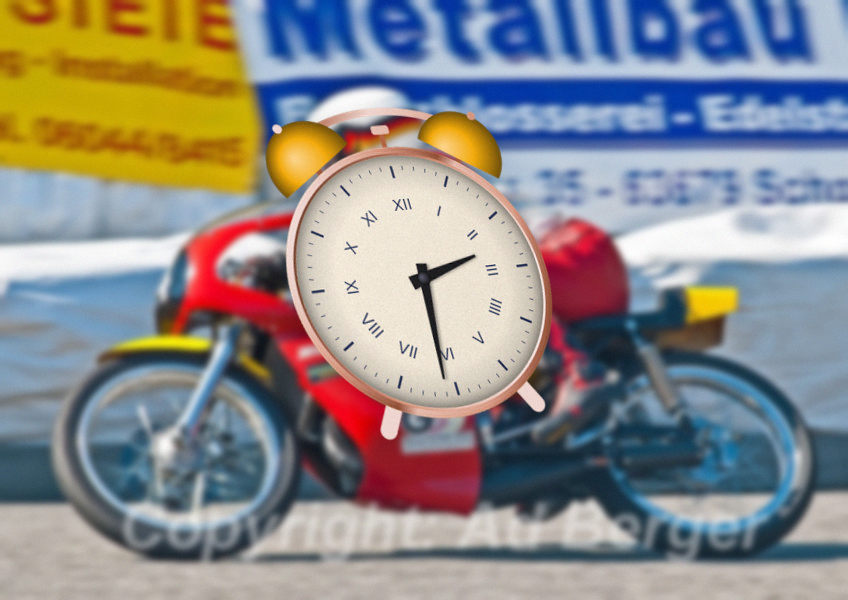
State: 2:31
